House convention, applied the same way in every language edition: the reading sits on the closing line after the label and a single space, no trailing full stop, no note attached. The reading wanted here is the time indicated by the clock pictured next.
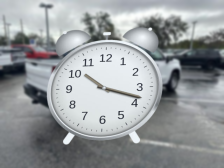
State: 10:18
